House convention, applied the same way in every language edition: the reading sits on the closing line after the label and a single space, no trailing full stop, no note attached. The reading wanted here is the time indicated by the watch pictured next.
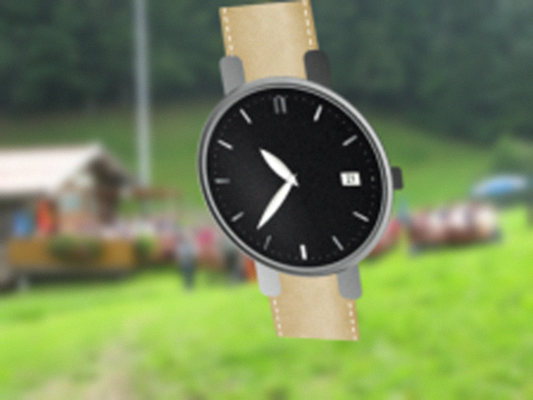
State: 10:37
